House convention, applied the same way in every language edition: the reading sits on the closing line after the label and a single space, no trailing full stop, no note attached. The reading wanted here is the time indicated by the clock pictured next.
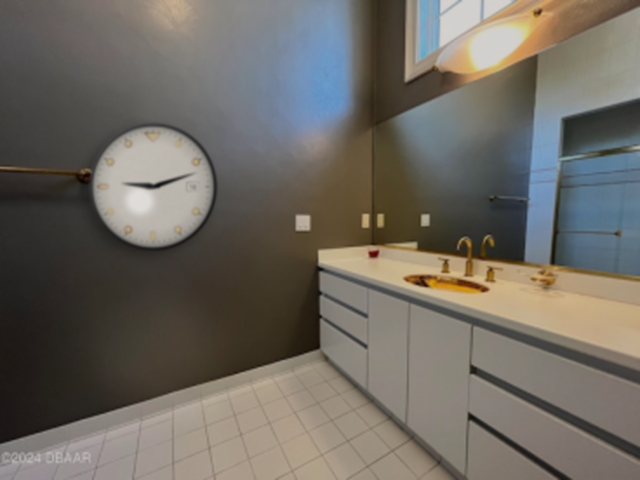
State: 9:12
